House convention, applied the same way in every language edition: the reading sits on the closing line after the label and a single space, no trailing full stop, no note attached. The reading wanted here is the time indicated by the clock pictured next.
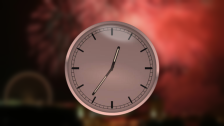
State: 12:36
